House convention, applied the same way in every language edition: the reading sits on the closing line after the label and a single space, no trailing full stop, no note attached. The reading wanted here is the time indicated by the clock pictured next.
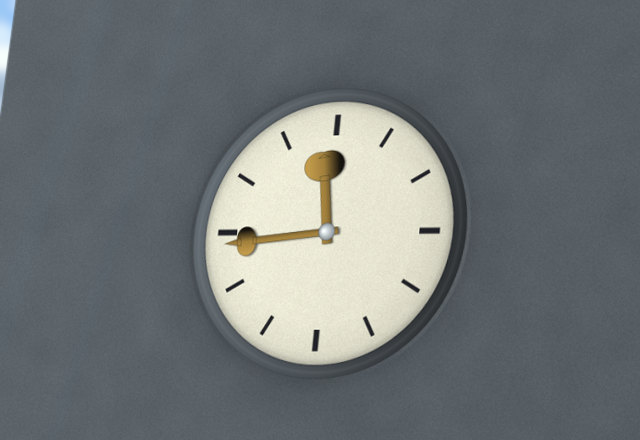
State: 11:44
